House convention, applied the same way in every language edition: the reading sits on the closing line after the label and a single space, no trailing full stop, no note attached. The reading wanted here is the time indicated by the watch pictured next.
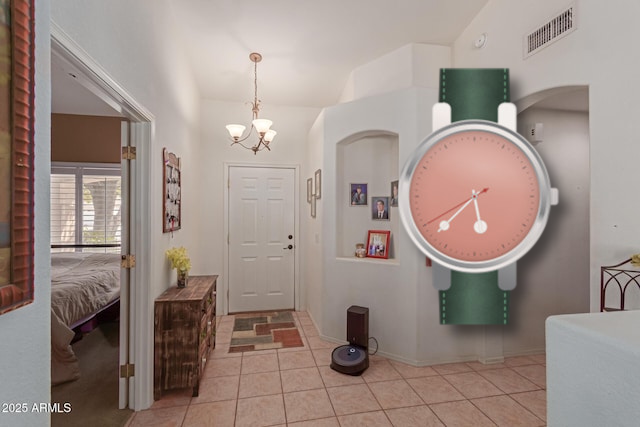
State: 5:37:40
